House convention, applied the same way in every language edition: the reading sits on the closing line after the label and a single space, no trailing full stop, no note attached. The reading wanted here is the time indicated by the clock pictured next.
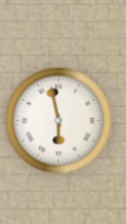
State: 5:58
